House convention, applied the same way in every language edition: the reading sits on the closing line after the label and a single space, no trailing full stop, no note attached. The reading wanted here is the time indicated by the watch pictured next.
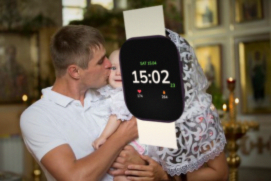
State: 15:02
